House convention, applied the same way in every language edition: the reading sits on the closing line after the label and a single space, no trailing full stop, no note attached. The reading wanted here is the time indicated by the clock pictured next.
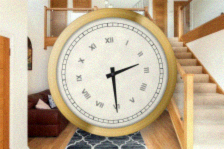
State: 2:30
